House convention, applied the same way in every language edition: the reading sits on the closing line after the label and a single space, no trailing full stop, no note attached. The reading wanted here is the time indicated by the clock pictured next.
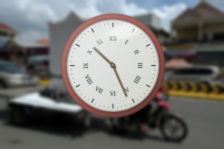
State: 10:26
